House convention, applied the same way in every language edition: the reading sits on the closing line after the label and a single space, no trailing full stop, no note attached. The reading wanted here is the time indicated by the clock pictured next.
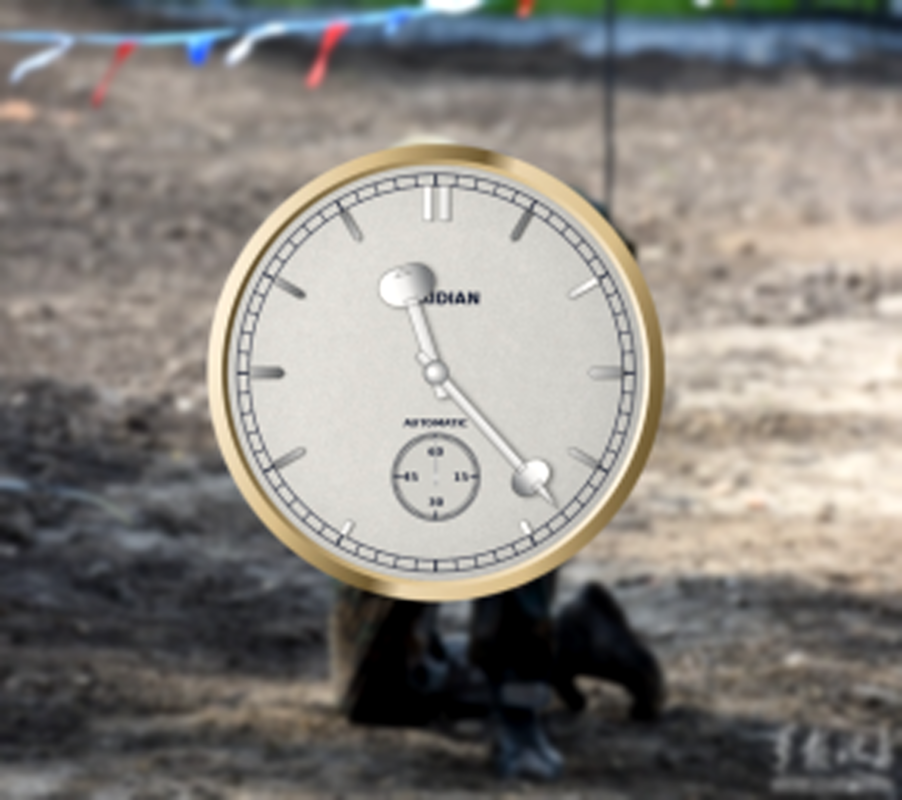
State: 11:23
